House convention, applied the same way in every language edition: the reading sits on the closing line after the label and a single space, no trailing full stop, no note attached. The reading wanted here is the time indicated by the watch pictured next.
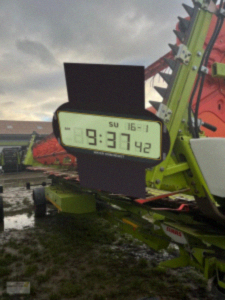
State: 9:37:42
